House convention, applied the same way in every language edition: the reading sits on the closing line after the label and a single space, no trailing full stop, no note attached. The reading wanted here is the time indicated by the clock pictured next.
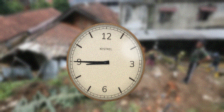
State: 8:45
